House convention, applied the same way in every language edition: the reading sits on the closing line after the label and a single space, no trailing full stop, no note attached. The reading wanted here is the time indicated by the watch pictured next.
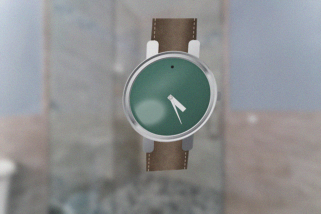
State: 4:26
